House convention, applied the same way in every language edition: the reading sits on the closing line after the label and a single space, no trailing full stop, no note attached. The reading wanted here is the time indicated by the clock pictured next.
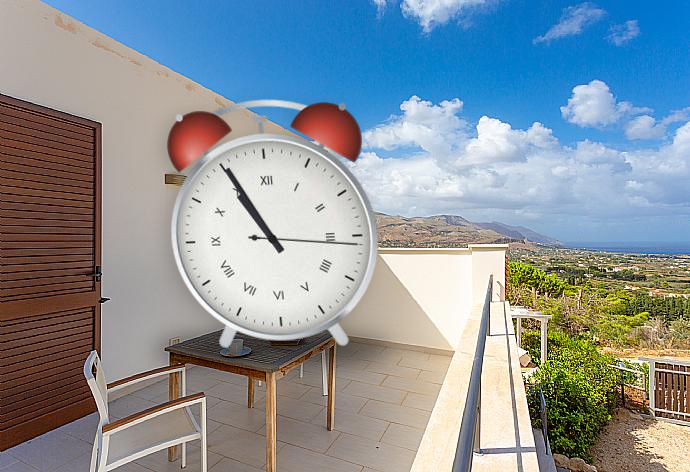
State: 10:55:16
